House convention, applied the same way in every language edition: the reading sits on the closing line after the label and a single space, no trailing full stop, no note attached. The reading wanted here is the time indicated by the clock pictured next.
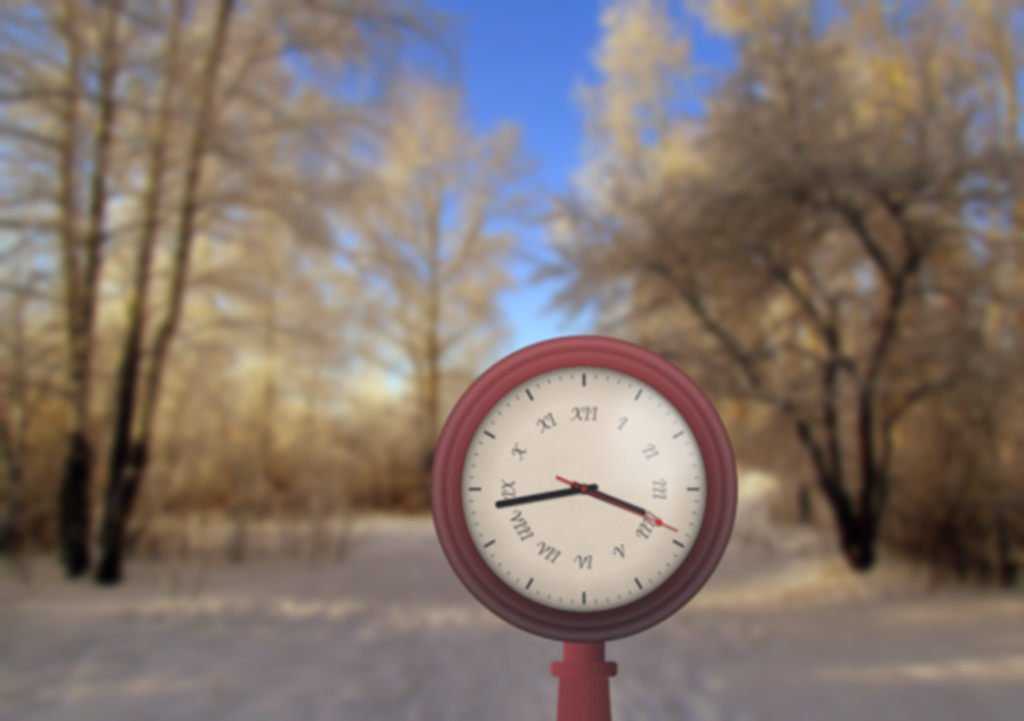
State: 3:43:19
